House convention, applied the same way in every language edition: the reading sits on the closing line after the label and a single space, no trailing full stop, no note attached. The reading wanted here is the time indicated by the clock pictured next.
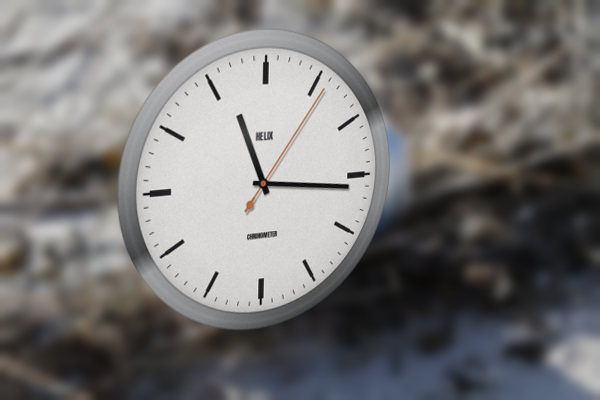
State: 11:16:06
